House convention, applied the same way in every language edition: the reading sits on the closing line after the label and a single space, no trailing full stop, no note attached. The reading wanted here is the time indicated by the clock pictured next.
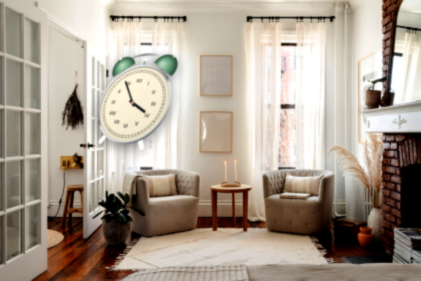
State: 3:54
